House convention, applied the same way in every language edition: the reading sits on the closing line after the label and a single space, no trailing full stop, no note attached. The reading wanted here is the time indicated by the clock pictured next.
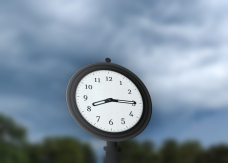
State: 8:15
